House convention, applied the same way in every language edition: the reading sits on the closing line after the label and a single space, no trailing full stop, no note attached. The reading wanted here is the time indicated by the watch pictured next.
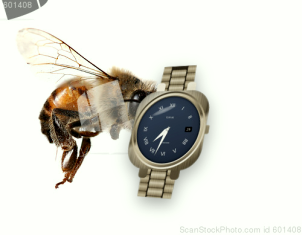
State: 7:33
